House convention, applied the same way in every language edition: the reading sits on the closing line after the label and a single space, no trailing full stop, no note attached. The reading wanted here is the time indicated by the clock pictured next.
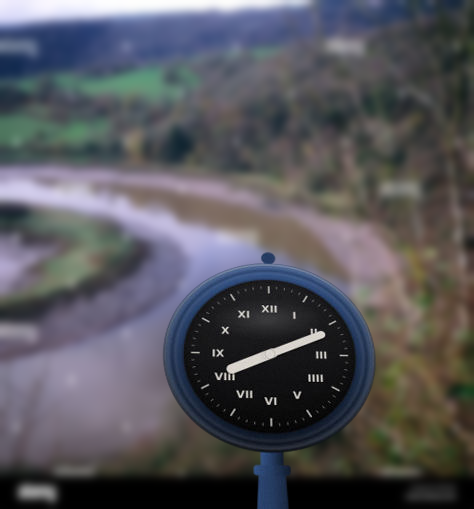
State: 8:11
